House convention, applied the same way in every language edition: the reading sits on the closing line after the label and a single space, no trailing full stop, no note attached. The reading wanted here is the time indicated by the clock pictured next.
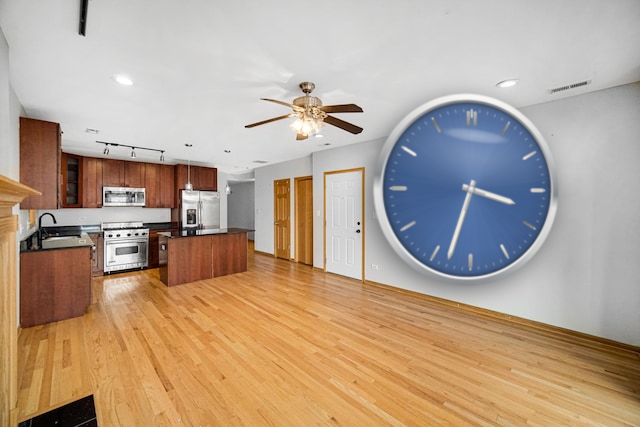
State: 3:33
